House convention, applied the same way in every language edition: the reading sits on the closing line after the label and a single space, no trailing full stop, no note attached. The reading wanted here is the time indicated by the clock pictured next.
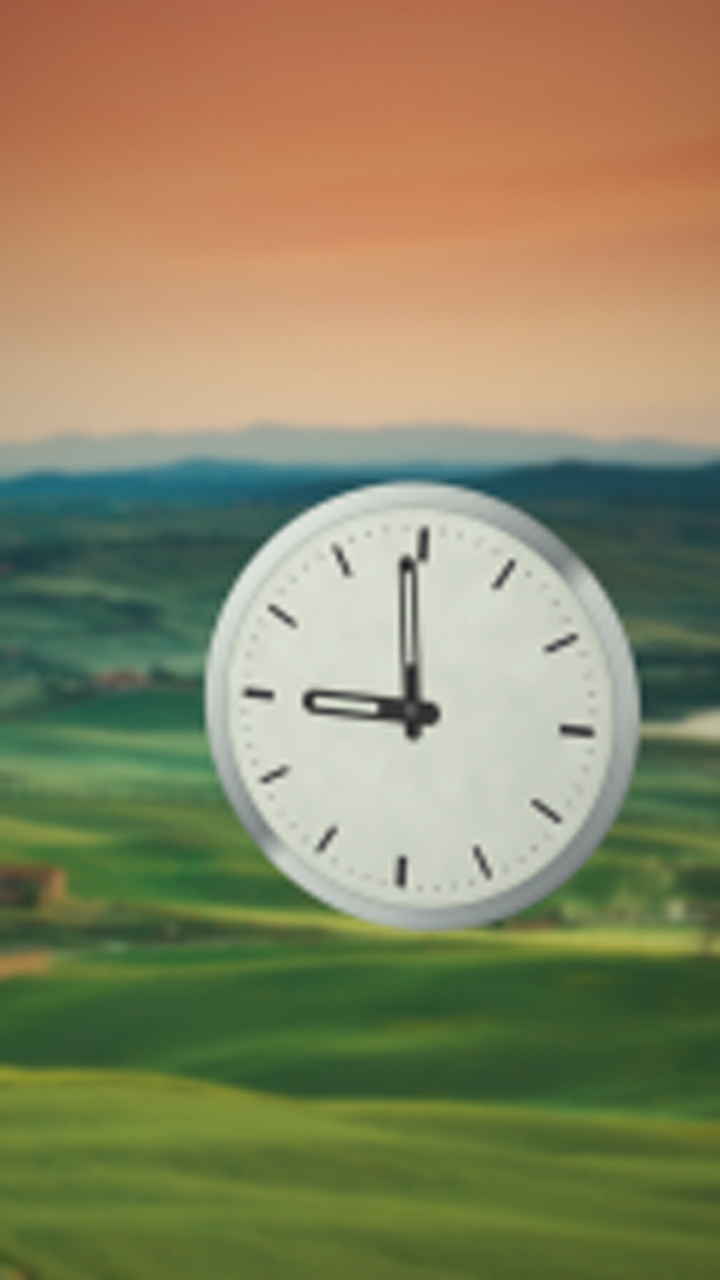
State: 8:59
